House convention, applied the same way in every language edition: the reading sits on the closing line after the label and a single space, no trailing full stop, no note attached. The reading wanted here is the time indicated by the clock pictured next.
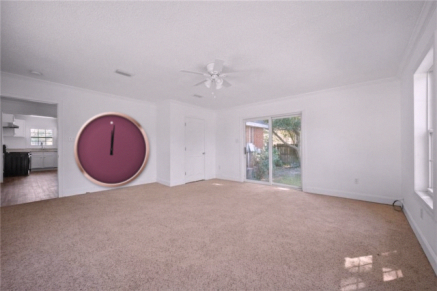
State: 12:01
